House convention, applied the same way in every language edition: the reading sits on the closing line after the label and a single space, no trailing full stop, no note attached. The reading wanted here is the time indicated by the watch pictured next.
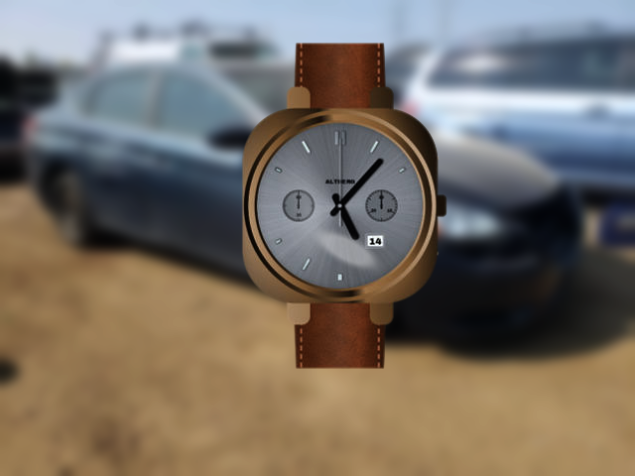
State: 5:07
